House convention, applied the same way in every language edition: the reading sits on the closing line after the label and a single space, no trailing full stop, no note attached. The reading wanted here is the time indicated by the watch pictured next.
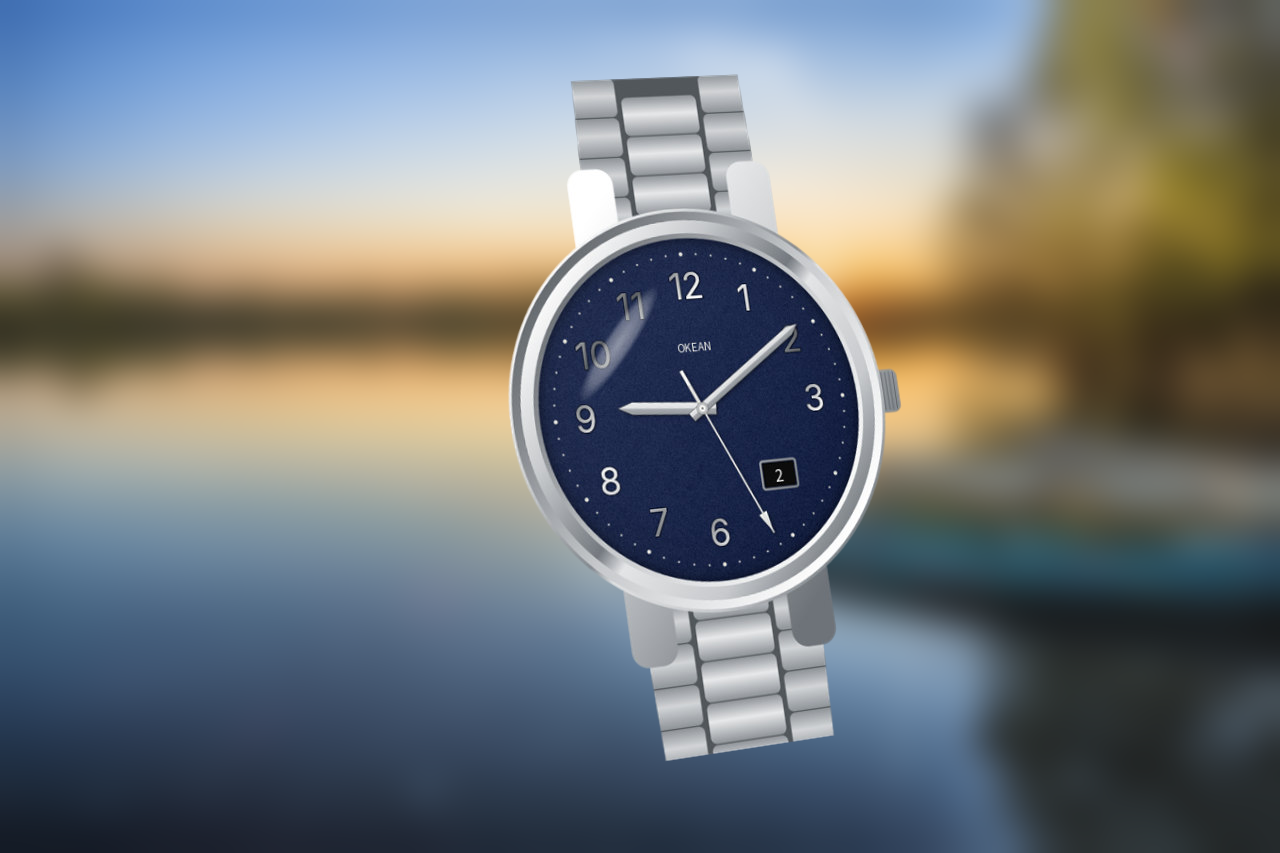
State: 9:09:26
